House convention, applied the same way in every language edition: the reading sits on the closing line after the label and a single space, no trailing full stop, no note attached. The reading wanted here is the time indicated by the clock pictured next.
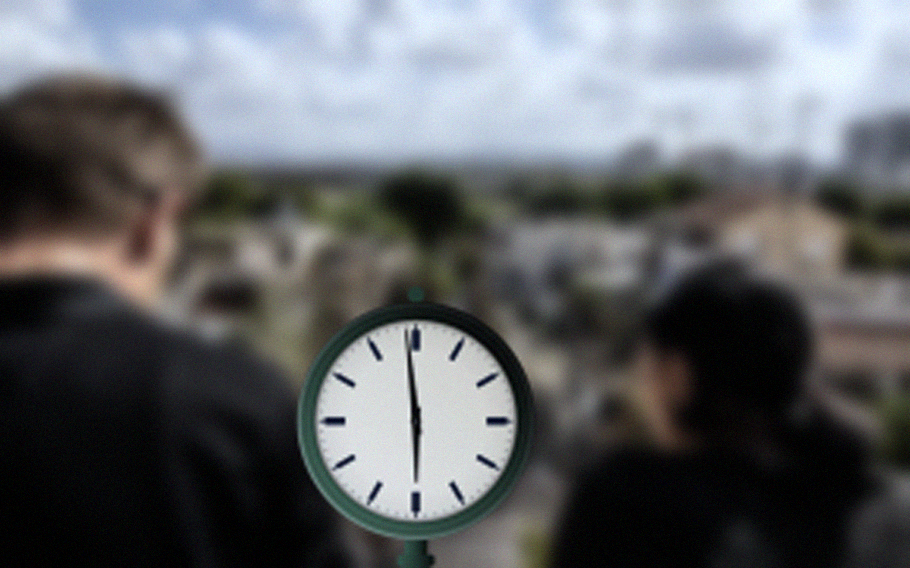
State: 5:59
